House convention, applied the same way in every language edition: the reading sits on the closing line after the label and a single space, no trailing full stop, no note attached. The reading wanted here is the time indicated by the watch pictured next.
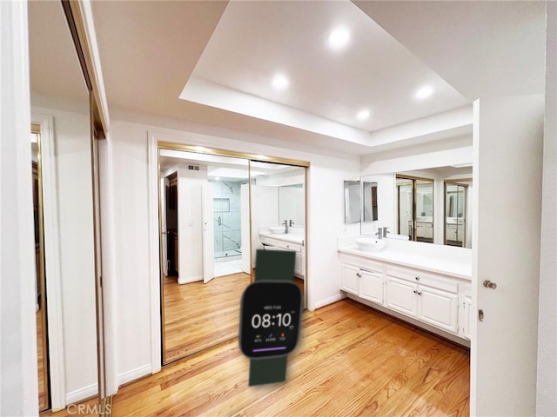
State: 8:10
